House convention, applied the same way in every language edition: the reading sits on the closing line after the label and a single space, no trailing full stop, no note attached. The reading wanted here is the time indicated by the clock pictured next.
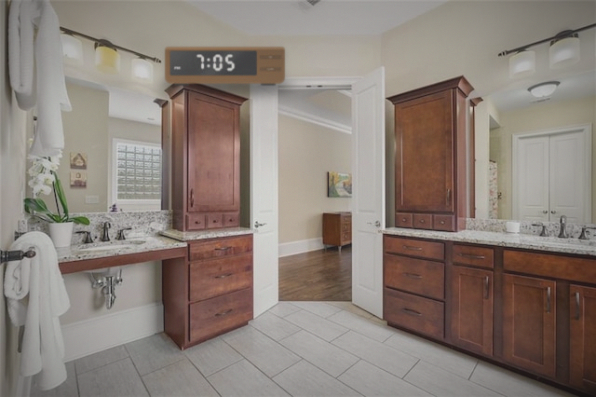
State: 7:05
